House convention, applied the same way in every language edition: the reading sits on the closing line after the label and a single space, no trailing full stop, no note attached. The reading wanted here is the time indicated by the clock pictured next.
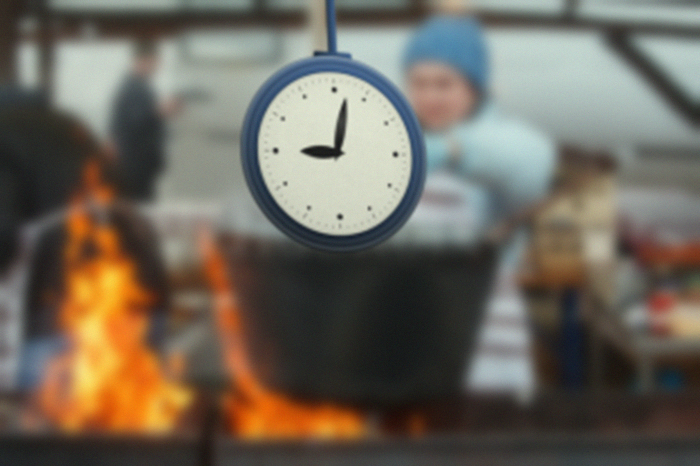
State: 9:02
